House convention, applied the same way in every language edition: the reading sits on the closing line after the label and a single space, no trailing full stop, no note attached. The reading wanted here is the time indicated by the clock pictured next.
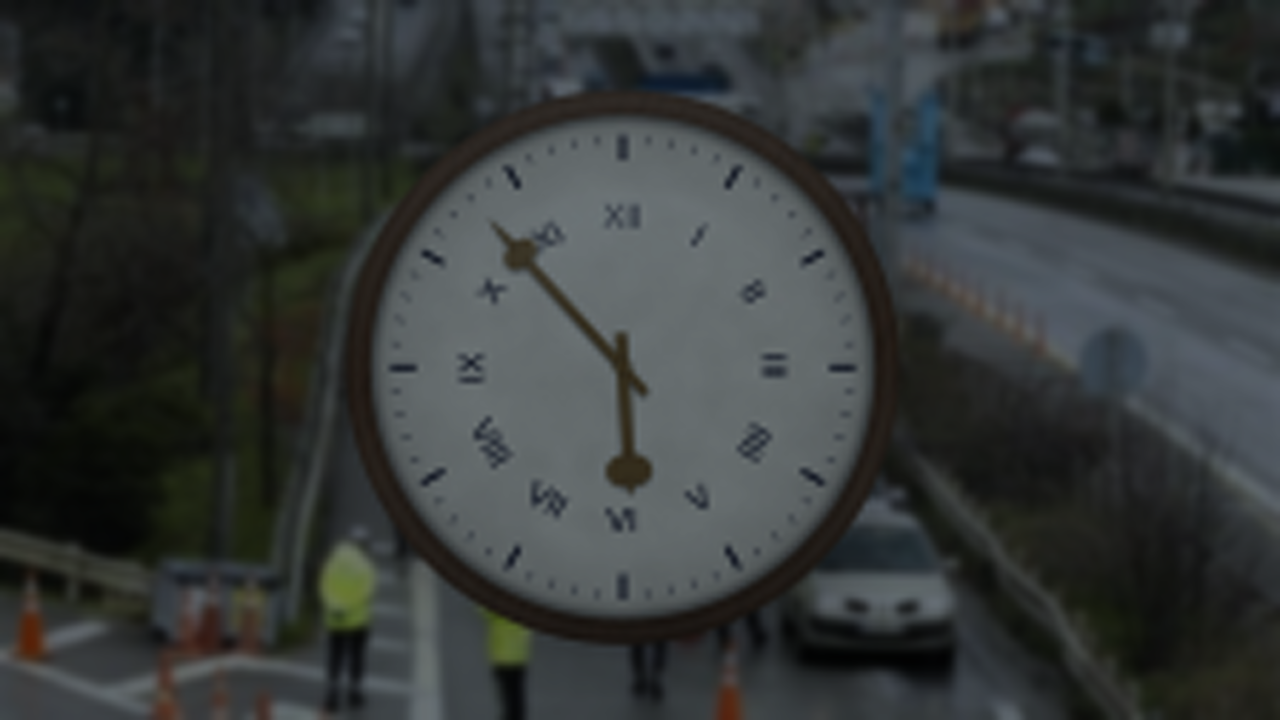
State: 5:53
